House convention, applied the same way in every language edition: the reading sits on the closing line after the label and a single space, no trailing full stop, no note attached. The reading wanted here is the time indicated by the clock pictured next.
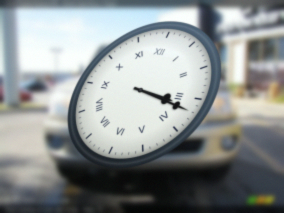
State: 3:17
